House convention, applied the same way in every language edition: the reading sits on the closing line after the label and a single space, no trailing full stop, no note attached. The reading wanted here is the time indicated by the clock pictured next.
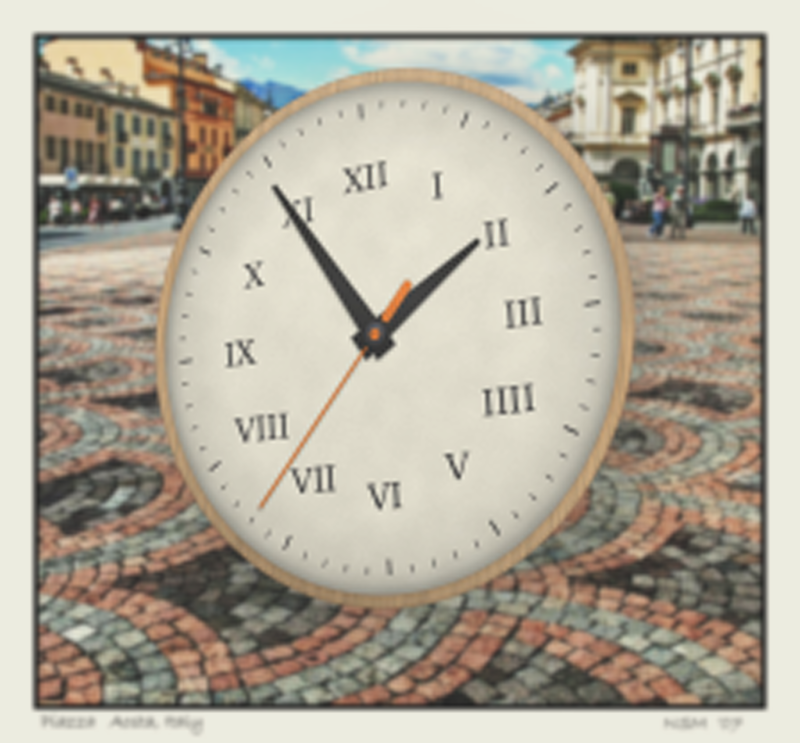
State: 1:54:37
